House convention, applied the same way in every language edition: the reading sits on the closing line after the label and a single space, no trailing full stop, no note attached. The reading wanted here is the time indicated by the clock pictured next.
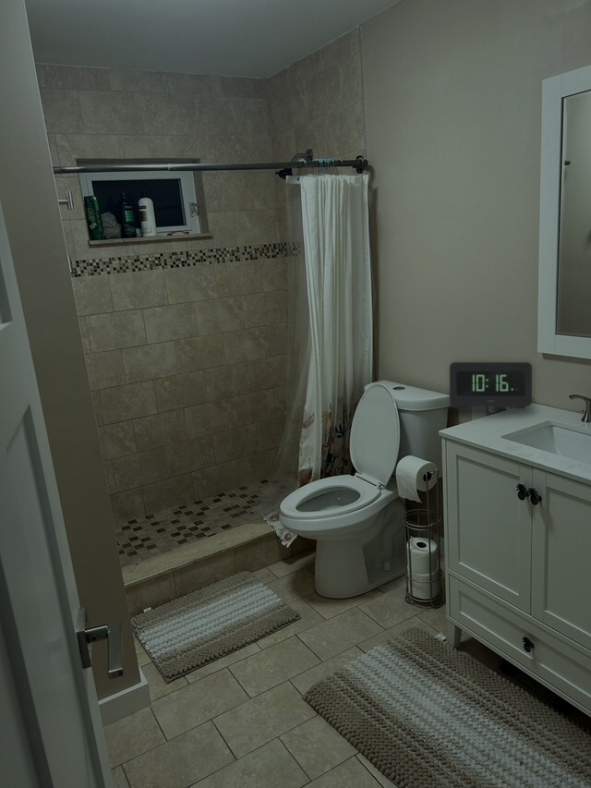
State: 10:16
